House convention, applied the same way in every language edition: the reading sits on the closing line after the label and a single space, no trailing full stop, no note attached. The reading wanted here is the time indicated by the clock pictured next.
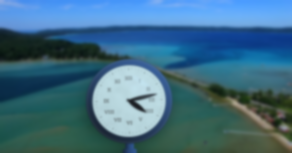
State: 4:13
